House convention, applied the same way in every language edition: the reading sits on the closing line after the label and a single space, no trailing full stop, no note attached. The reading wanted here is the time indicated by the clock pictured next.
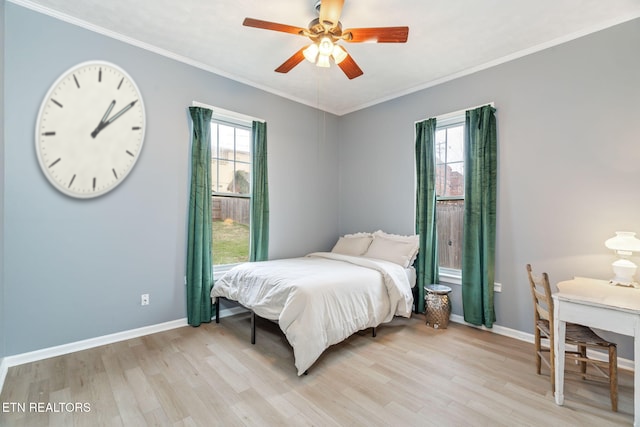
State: 1:10
